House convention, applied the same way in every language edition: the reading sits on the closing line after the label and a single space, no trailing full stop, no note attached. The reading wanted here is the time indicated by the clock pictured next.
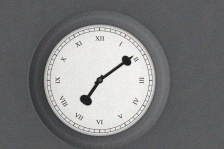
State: 7:09
